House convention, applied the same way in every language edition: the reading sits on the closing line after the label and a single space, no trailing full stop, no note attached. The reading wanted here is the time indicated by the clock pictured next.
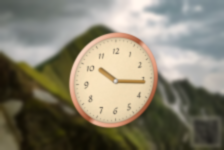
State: 10:16
